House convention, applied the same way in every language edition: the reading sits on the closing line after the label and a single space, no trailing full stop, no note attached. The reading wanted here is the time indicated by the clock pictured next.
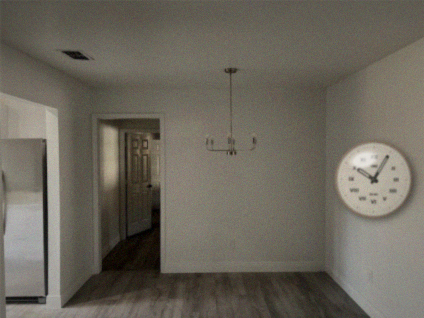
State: 10:05
